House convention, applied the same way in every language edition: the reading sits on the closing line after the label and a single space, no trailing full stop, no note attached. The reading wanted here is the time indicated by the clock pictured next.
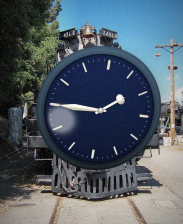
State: 1:45
